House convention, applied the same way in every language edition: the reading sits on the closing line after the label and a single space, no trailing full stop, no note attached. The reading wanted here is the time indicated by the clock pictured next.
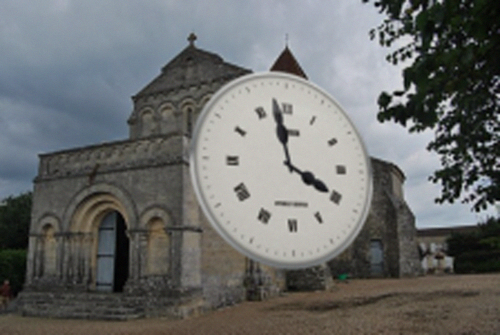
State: 3:58
